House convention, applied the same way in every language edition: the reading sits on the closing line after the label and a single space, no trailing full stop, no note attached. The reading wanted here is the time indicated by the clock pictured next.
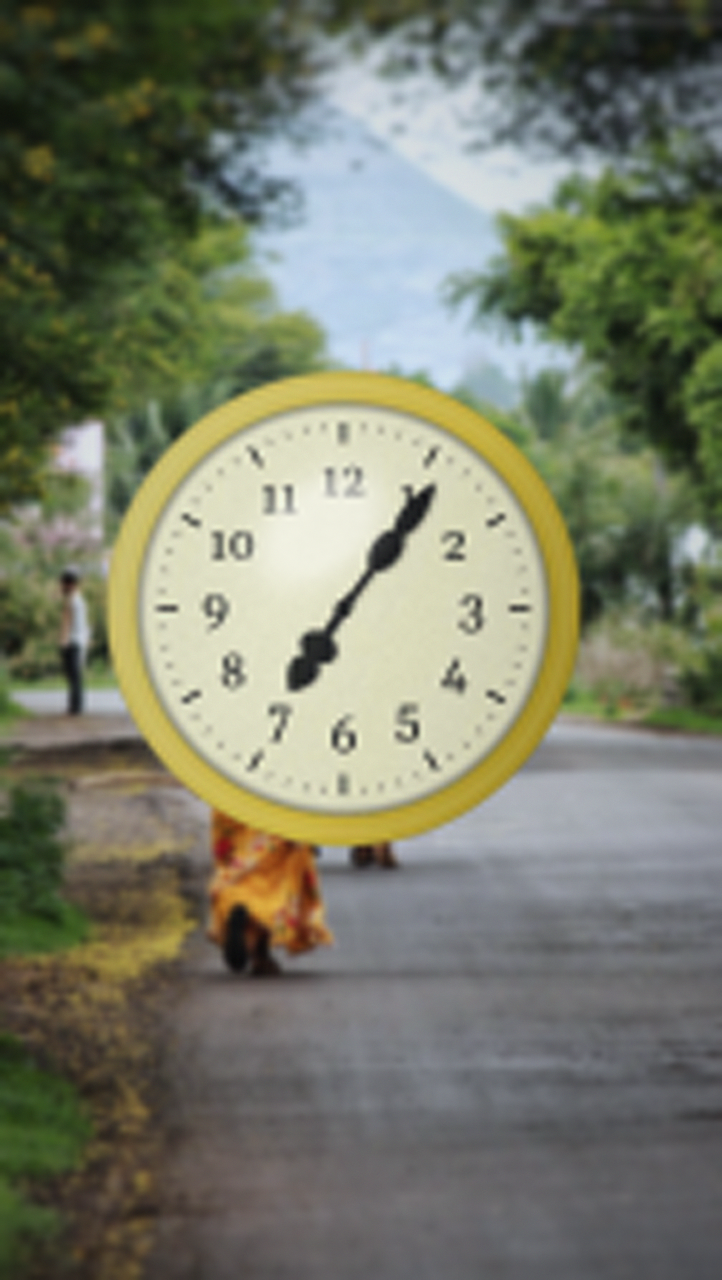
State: 7:06
